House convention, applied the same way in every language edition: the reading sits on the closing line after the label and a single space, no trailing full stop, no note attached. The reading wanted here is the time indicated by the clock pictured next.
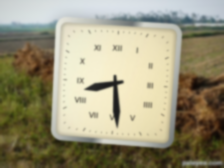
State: 8:29
